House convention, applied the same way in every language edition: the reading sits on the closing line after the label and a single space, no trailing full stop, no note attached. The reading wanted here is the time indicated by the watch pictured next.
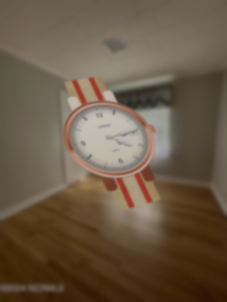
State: 4:14
